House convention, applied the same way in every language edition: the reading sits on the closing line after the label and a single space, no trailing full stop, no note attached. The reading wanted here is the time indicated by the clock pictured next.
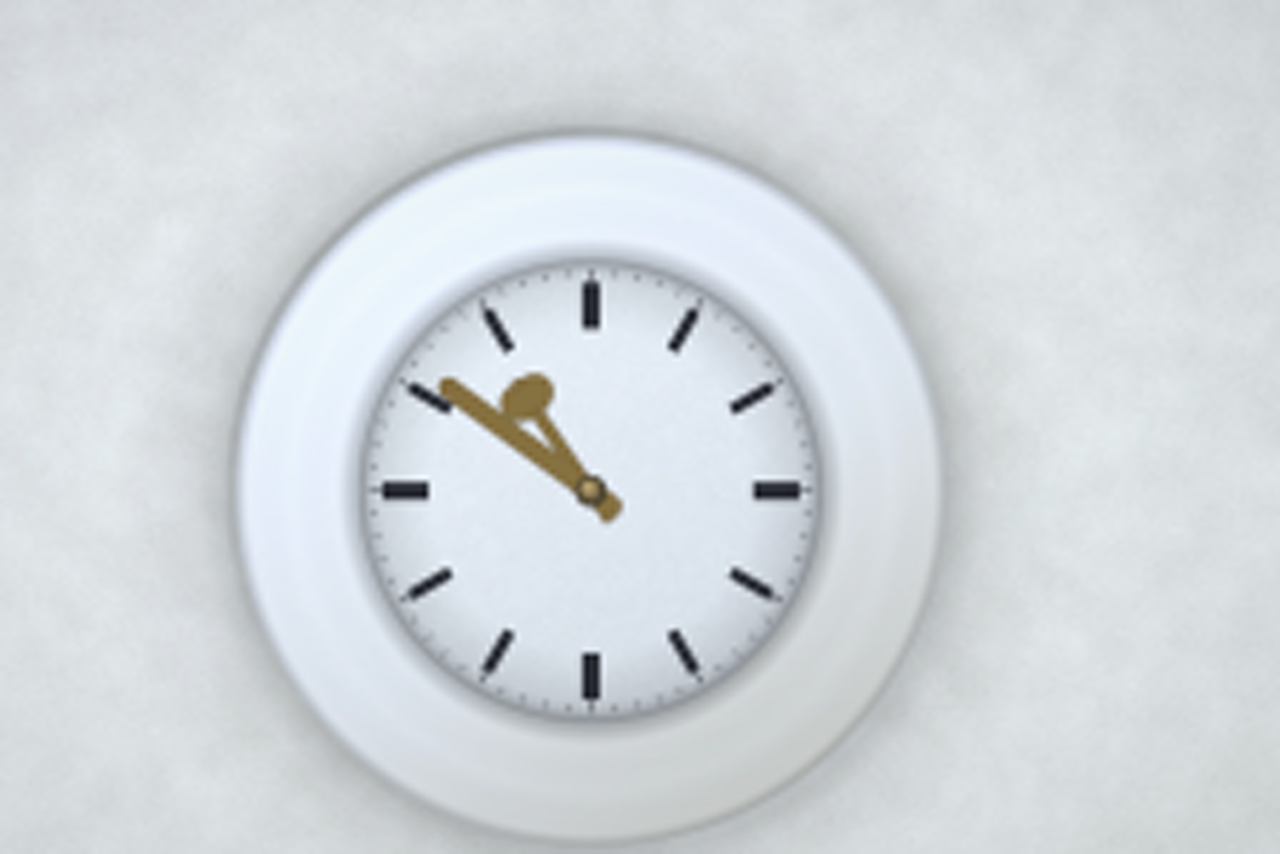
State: 10:51
